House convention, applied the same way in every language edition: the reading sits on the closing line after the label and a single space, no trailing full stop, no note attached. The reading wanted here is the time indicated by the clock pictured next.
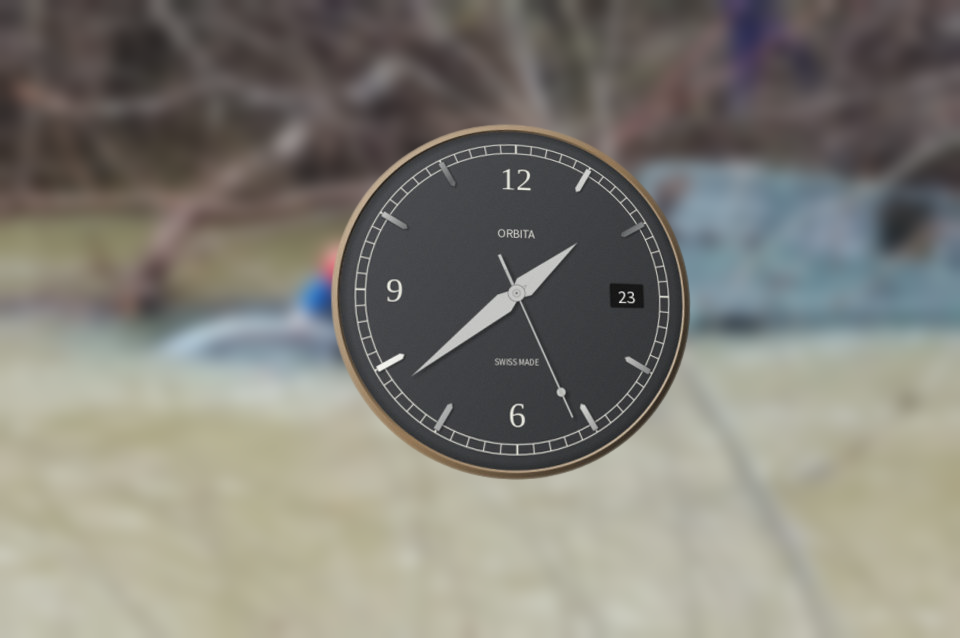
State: 1:38:26
